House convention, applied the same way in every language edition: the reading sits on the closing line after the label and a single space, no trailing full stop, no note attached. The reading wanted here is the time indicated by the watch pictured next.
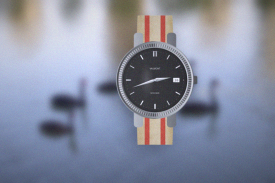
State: 2:42
